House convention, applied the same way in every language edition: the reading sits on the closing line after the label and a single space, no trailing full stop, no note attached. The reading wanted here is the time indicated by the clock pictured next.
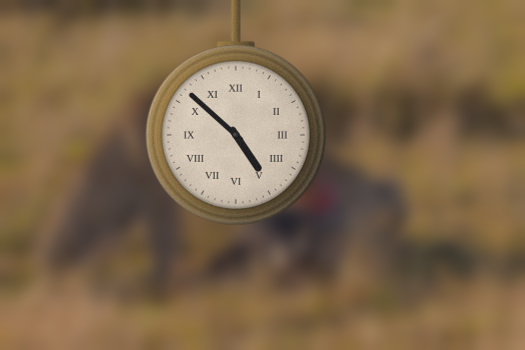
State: 4:52
